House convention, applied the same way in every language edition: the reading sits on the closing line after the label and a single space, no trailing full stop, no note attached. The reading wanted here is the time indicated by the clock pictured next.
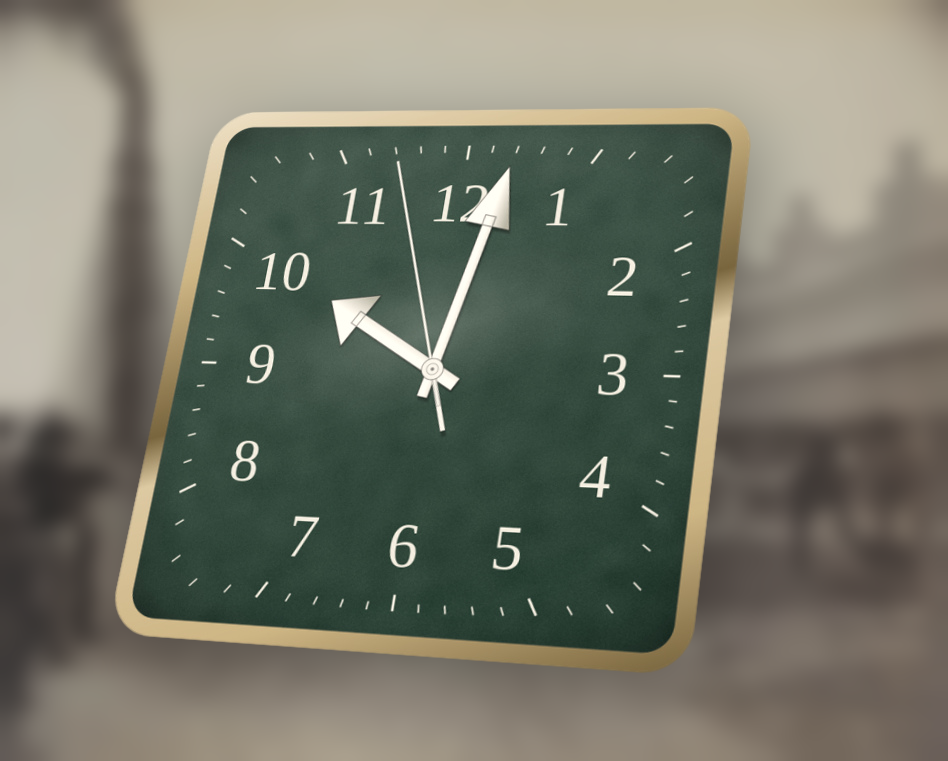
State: 10:01:57
